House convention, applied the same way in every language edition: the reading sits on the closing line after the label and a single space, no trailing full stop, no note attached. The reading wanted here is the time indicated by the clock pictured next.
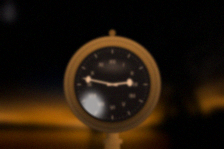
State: 2:47
